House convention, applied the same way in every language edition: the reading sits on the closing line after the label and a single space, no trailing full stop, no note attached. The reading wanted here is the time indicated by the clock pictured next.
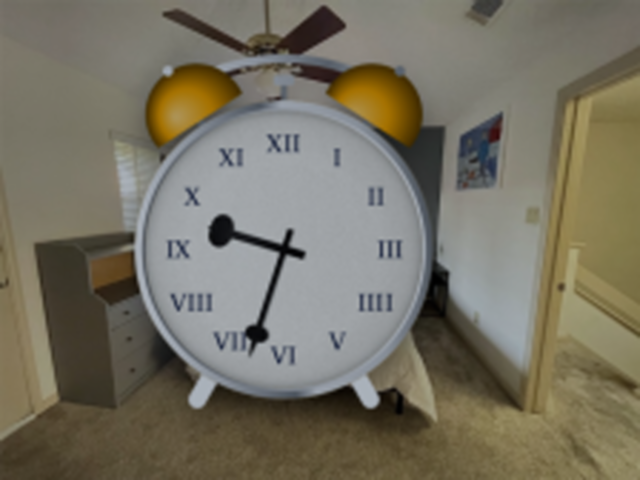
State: 9:33
